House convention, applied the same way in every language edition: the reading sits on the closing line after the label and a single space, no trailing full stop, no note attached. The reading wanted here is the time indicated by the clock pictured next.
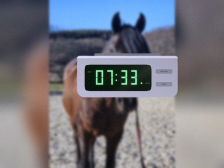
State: 7:33
